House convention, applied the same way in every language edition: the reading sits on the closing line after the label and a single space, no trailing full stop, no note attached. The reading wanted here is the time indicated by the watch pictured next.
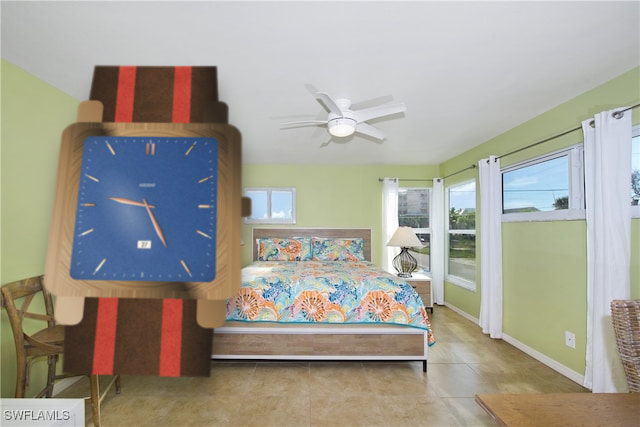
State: 9:26
